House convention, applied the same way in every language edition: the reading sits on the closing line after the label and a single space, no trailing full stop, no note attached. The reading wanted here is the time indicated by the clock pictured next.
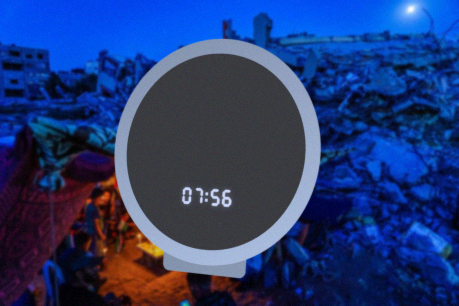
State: 7:56
